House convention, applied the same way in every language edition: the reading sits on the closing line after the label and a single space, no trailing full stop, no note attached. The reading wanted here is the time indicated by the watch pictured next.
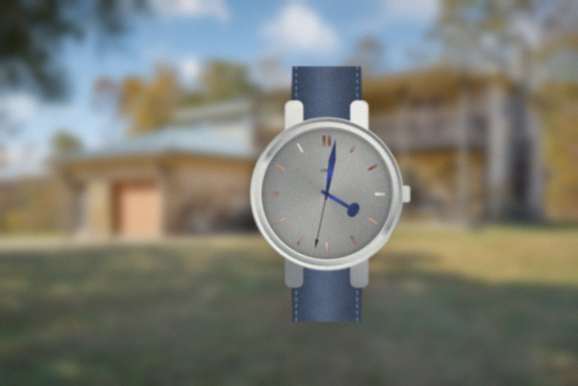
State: 4:01:32
